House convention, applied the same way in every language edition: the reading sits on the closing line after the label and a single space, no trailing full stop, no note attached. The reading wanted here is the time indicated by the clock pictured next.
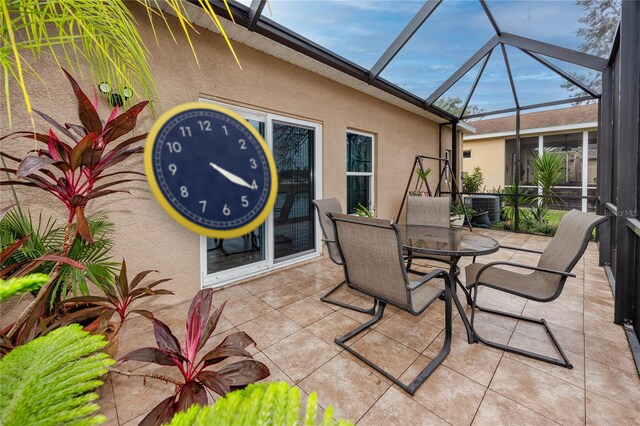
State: 4:21
